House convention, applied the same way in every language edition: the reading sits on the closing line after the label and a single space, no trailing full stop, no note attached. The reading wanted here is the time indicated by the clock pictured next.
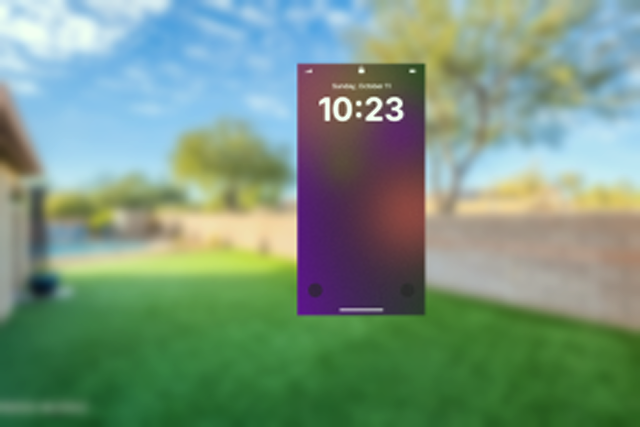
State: 10:23
